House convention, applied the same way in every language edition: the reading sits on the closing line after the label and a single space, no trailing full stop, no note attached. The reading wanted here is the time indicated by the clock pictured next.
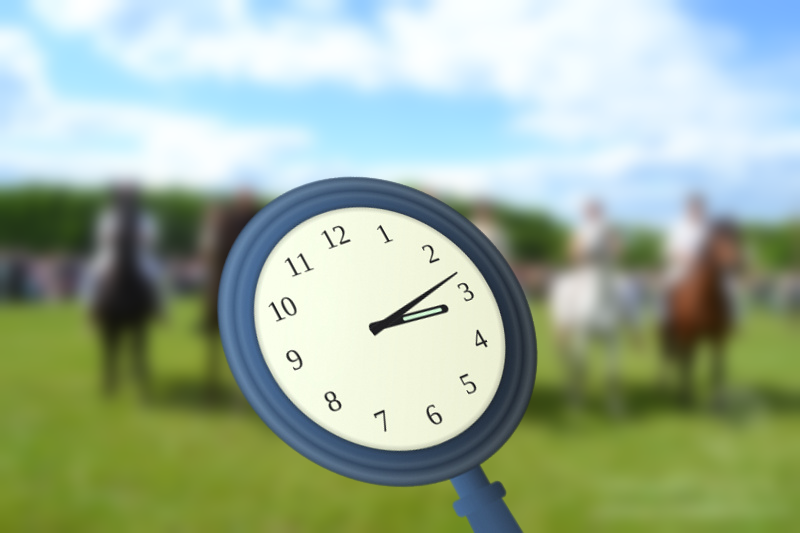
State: 3:13
